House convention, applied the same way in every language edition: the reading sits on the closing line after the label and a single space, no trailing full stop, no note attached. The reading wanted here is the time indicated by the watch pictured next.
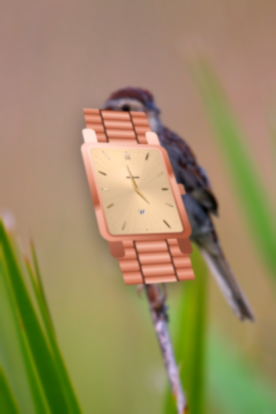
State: 4:59
